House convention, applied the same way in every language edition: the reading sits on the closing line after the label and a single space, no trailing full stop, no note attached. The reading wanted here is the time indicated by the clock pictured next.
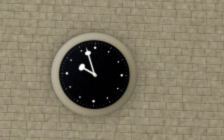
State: 9:57
